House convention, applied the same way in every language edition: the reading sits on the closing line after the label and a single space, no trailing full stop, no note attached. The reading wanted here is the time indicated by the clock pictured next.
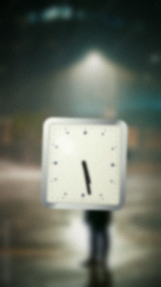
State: 5:28
